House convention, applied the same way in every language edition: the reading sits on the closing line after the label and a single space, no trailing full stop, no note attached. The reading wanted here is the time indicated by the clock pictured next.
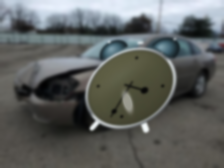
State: 3:33
